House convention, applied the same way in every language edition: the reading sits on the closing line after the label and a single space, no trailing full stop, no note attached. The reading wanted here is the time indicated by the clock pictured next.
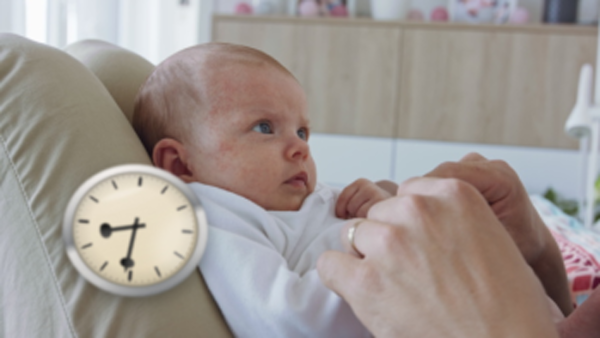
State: 8:31
